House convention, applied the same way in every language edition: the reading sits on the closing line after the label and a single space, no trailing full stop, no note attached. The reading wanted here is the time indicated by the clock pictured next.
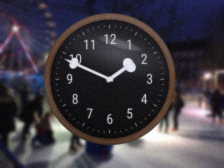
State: 1:49
